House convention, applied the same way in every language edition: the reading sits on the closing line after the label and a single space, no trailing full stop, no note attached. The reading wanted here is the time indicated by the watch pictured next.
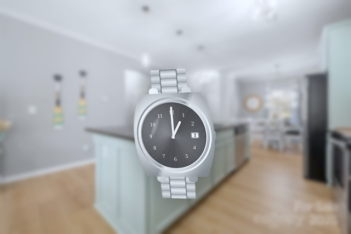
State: 1:00
